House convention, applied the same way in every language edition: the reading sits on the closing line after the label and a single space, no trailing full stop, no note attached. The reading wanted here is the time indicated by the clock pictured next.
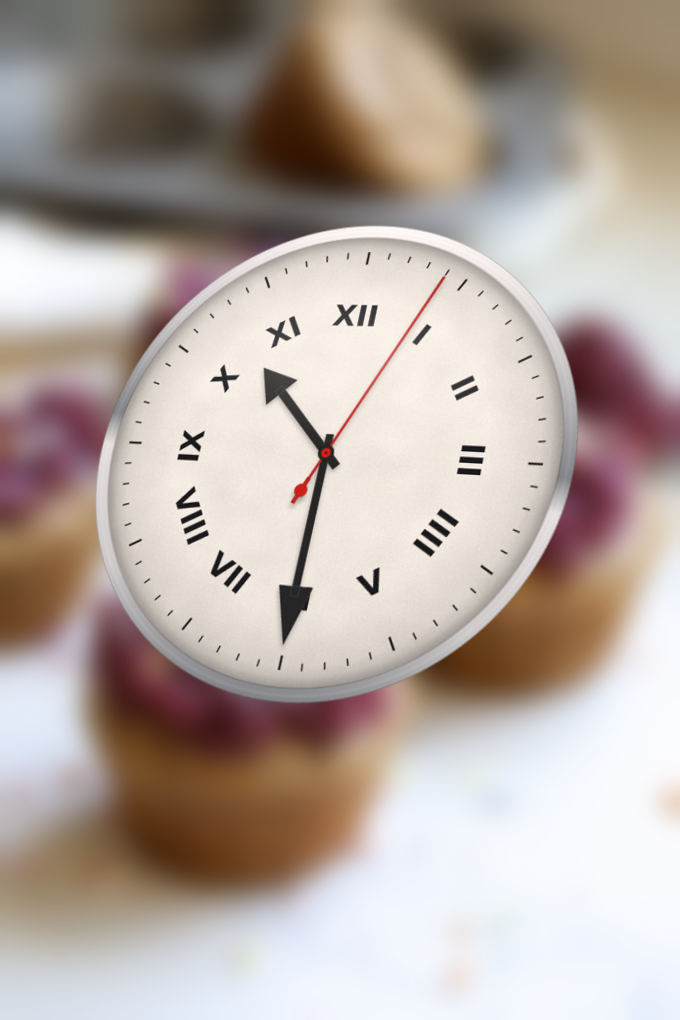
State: 10:30:04
